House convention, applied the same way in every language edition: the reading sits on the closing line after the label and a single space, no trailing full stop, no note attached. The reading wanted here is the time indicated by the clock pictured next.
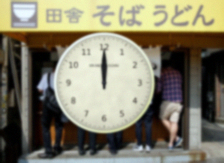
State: 12:00
